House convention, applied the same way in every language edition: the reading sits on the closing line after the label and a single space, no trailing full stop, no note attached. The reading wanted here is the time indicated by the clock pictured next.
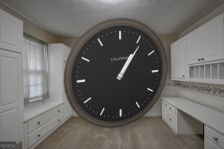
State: 1:06
